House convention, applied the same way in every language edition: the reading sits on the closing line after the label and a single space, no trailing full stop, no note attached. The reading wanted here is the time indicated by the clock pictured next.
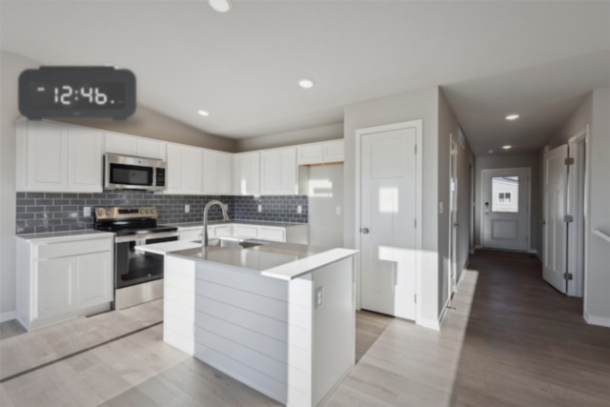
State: 12:46
